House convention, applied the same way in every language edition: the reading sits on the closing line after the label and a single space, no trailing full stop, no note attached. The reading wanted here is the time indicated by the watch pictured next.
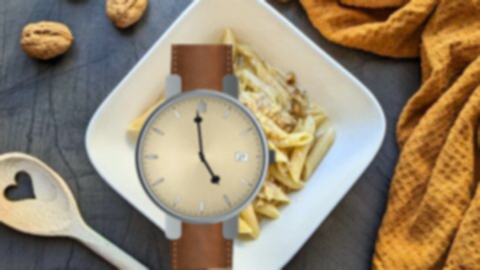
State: 4:59
